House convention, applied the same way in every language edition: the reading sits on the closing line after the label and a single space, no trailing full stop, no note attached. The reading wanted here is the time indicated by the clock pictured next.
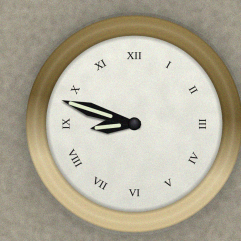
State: 8:48
